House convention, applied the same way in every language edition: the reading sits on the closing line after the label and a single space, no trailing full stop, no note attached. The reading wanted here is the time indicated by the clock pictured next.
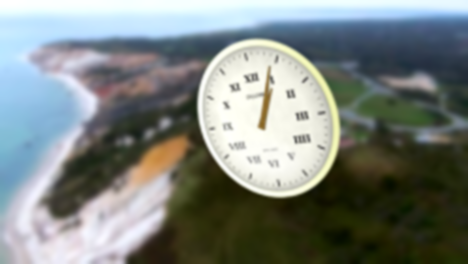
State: 1:04
